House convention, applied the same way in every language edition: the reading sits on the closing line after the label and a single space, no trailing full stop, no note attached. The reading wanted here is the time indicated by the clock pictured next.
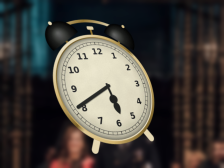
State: 5:41
